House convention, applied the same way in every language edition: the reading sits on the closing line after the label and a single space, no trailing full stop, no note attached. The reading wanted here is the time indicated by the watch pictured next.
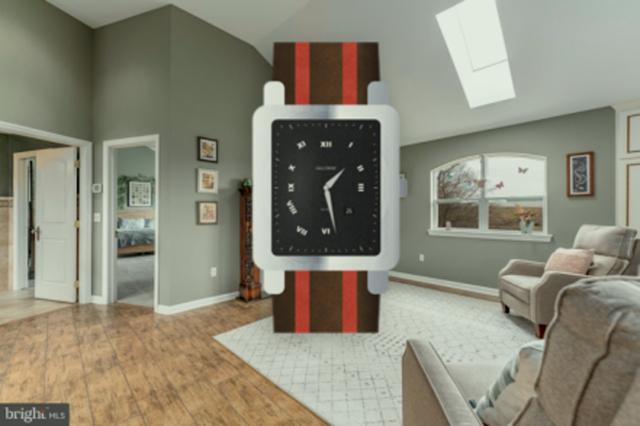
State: 1:28
